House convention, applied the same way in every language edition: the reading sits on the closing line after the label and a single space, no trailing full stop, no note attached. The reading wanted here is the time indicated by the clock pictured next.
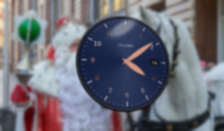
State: 4:09
